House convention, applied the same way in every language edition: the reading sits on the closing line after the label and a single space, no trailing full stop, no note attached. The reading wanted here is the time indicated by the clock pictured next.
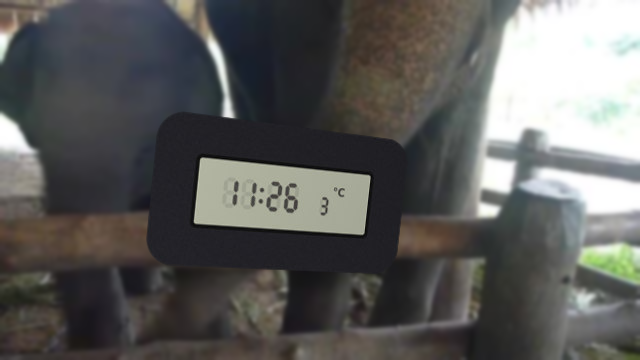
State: 11:26
